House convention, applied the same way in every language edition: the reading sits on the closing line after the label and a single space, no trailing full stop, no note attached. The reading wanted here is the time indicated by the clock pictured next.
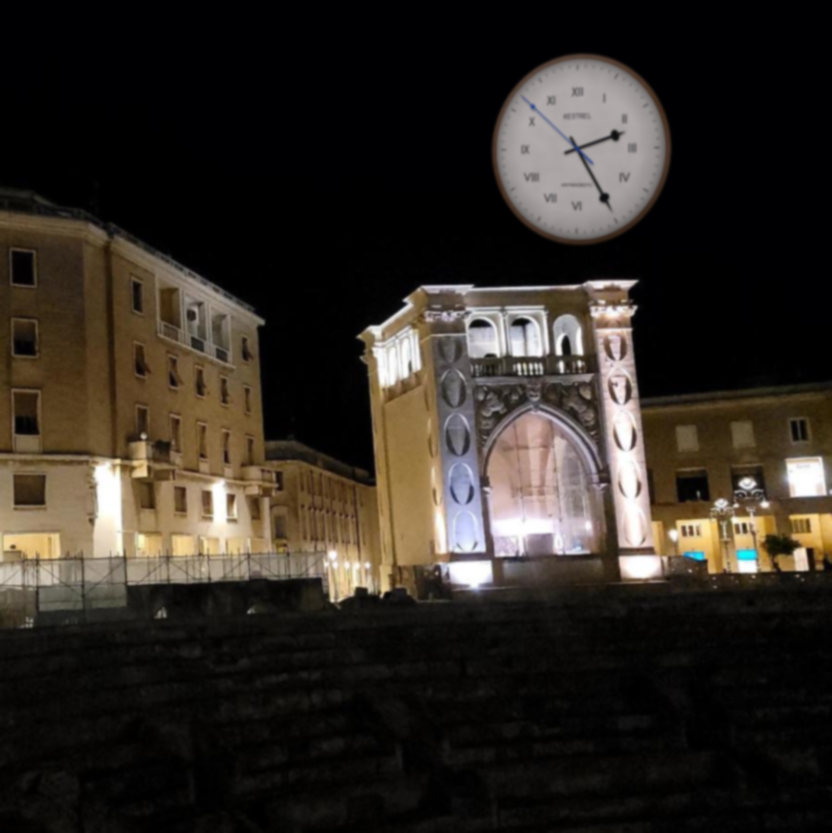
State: 2:24:52
